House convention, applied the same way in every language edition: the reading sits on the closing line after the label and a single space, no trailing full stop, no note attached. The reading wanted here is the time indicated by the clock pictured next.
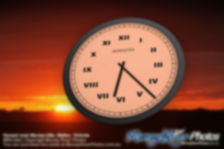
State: 6:23
